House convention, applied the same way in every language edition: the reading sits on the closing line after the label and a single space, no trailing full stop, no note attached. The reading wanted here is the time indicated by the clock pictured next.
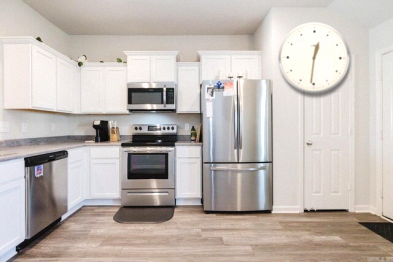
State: 12:31
